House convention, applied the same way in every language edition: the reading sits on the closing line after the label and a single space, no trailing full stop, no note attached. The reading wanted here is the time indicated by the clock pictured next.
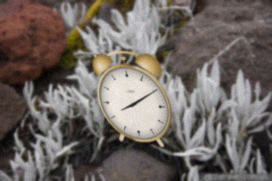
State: 8:10
